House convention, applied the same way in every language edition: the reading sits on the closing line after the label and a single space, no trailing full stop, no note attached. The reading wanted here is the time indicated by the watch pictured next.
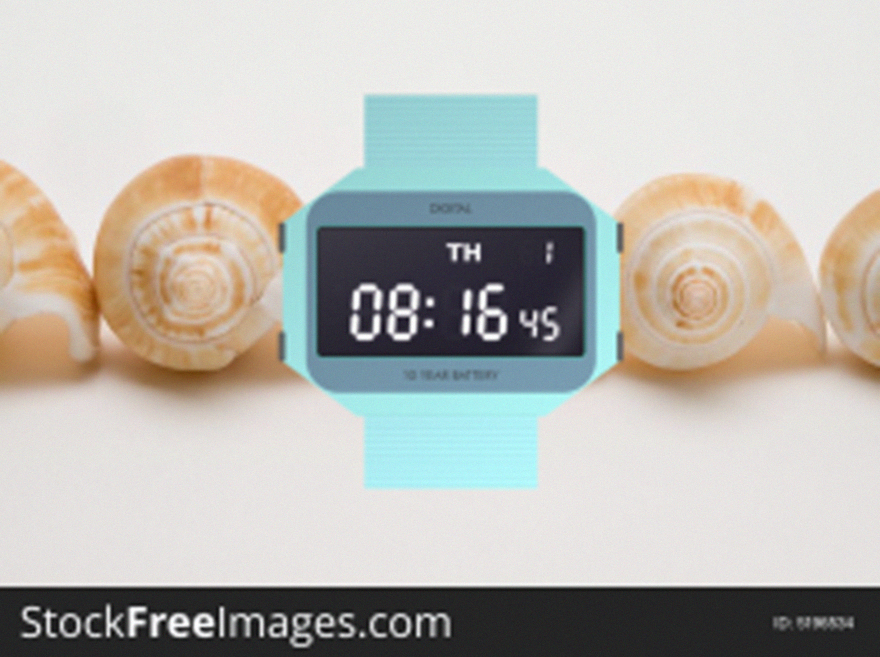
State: 8:16:45
